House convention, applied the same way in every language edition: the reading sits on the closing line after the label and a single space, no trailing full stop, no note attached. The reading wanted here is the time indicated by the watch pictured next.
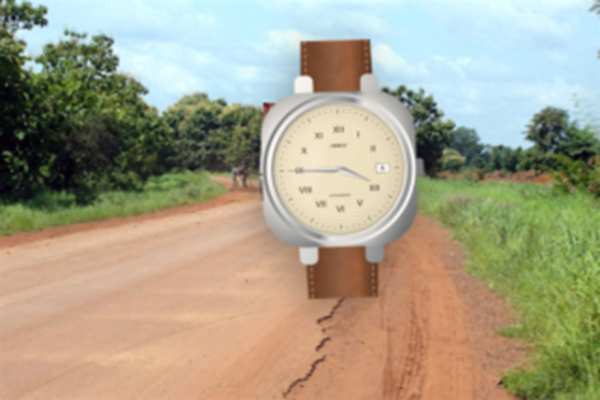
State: 3:45
